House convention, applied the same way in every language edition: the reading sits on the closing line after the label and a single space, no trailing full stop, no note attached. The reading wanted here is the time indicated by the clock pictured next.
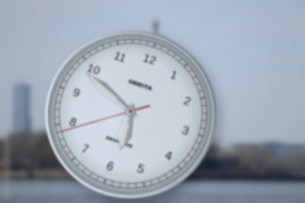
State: 5:48:39
